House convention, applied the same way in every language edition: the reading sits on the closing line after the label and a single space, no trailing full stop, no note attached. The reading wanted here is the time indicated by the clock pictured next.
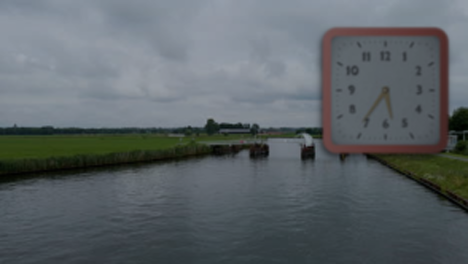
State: 5:36
